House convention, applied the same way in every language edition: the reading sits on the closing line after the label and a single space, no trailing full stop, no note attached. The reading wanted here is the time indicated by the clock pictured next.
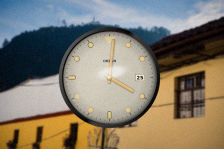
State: 4:01
